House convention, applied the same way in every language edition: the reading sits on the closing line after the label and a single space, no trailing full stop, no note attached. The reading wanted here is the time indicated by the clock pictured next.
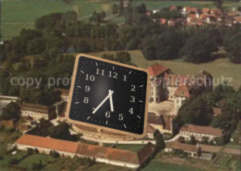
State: 5:35
